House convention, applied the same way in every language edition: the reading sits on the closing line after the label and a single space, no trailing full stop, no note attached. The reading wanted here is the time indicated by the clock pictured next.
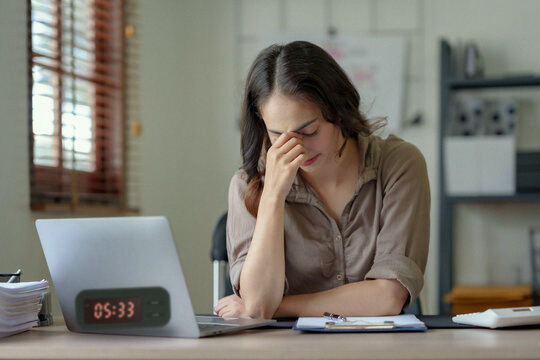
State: 5:33
